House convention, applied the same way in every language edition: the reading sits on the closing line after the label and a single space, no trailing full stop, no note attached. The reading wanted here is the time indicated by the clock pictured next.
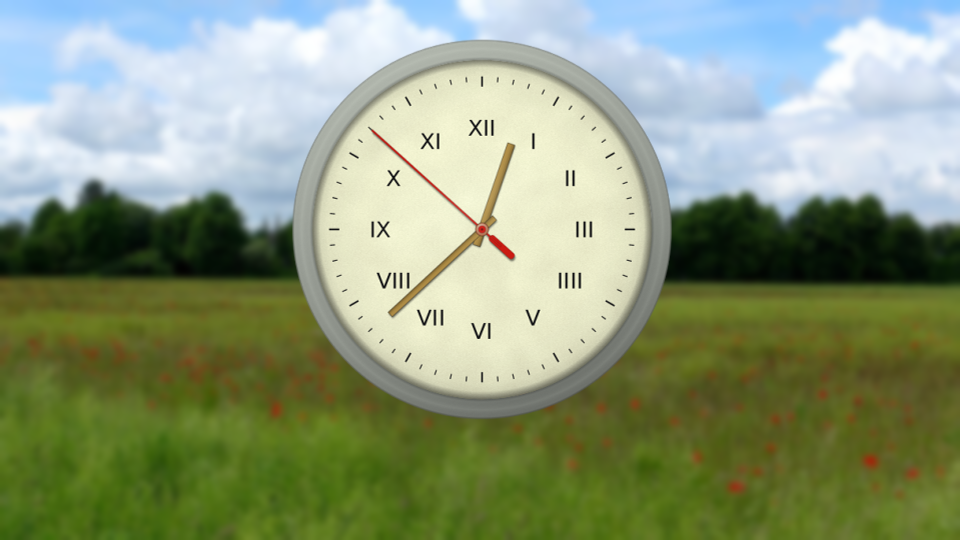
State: 12:37:52
